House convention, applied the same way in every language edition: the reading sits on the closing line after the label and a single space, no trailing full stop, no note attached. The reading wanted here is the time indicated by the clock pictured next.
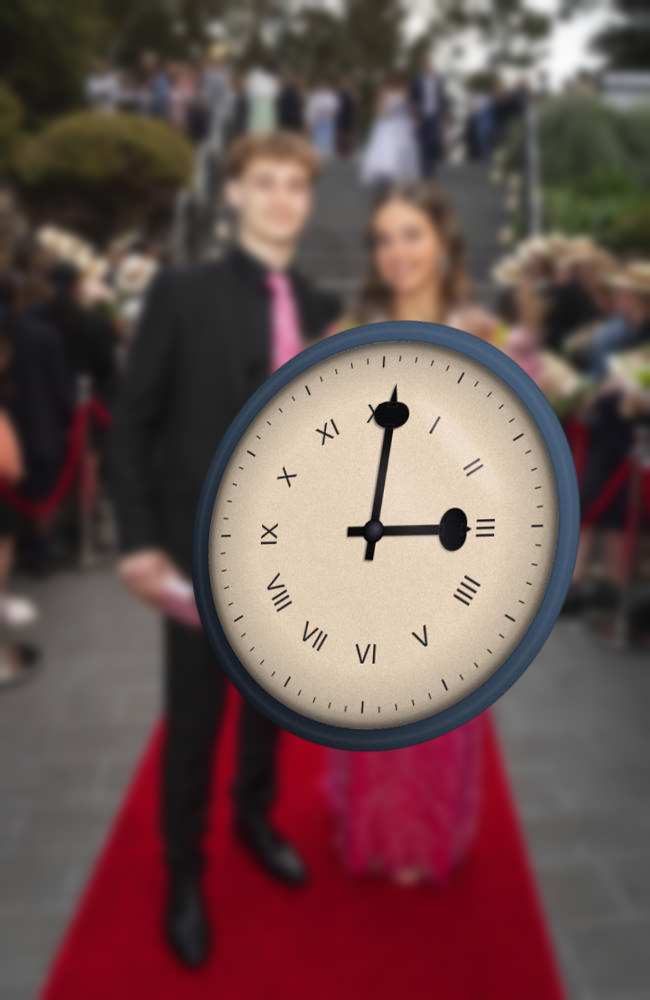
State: 3:01
